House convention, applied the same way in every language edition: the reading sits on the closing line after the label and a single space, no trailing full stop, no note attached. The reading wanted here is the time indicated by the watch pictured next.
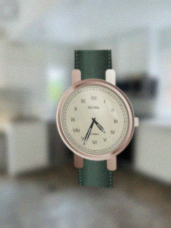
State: 4:34
